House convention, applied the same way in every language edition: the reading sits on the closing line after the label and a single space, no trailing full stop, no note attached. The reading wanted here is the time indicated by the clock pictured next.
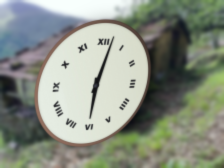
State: 6:02
